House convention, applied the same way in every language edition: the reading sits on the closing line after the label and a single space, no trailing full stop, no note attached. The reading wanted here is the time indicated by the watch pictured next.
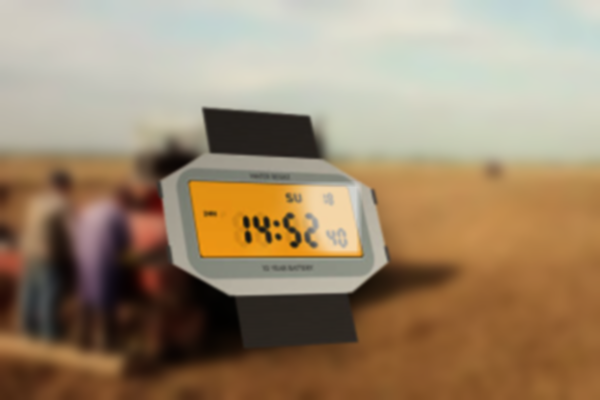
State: 14:52:40
